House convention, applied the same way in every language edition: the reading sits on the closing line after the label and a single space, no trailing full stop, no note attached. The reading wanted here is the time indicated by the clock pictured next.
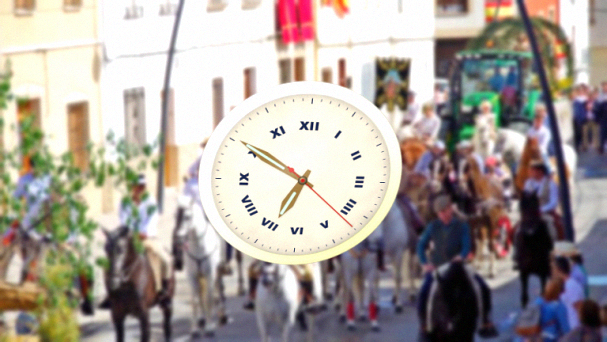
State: 6:50:22
